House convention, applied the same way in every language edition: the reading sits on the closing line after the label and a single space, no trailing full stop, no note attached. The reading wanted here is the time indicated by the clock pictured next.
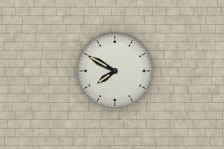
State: 7:50
